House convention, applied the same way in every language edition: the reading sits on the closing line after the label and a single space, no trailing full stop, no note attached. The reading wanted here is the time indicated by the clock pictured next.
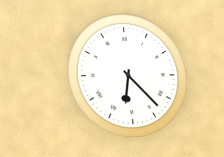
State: 6:23
